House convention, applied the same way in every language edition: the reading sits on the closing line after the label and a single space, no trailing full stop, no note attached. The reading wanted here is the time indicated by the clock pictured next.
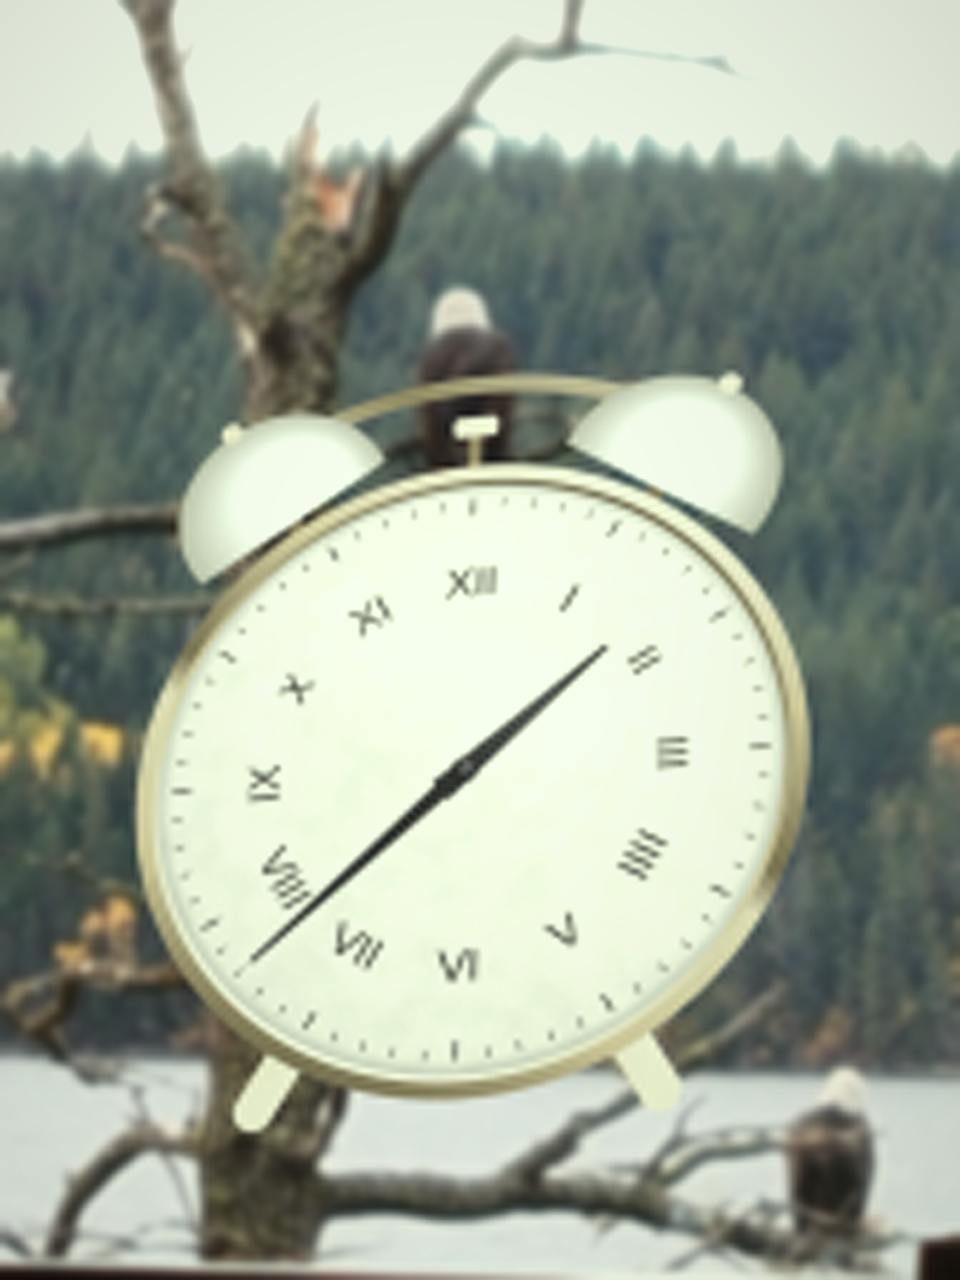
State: 1:38
